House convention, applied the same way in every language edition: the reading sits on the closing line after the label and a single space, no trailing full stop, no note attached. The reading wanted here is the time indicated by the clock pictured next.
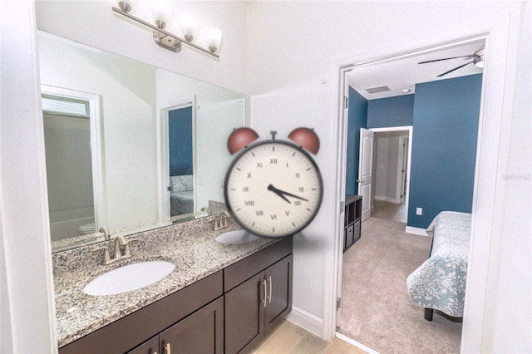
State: 4:18
